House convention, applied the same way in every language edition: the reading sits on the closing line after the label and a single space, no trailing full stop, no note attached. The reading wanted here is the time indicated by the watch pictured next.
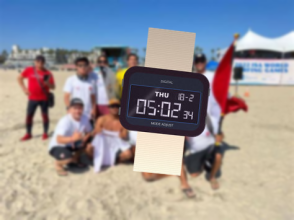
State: 5:02:34
